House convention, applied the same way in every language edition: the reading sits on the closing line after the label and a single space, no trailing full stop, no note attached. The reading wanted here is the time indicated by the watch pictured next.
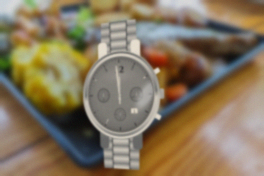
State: 11:59
